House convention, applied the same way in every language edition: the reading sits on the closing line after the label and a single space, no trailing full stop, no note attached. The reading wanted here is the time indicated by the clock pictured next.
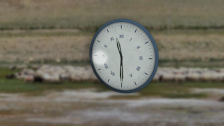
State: 11:30
